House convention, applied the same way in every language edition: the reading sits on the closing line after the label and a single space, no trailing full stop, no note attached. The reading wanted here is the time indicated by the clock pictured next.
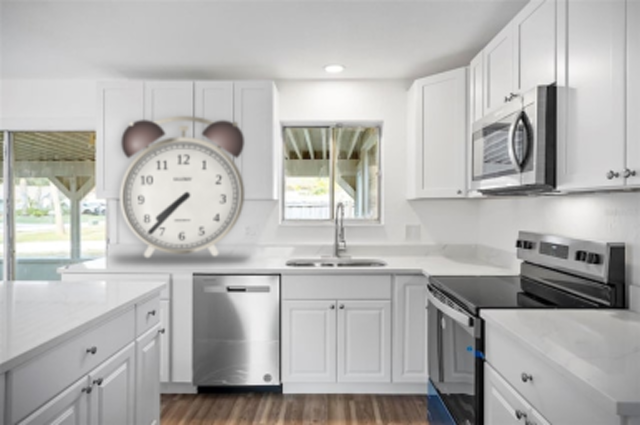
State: 7:37
